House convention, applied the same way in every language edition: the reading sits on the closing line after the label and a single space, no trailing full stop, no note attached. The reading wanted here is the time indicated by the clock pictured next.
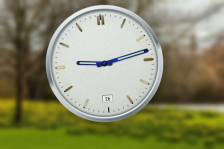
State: 9:13
